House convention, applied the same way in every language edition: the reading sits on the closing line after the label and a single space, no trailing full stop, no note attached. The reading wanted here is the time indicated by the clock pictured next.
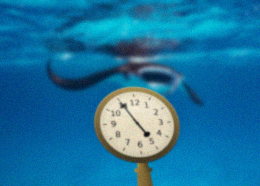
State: 4:55
